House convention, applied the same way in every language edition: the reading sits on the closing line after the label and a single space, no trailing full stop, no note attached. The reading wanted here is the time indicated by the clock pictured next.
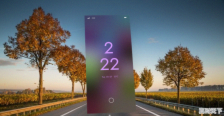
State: 2:22
